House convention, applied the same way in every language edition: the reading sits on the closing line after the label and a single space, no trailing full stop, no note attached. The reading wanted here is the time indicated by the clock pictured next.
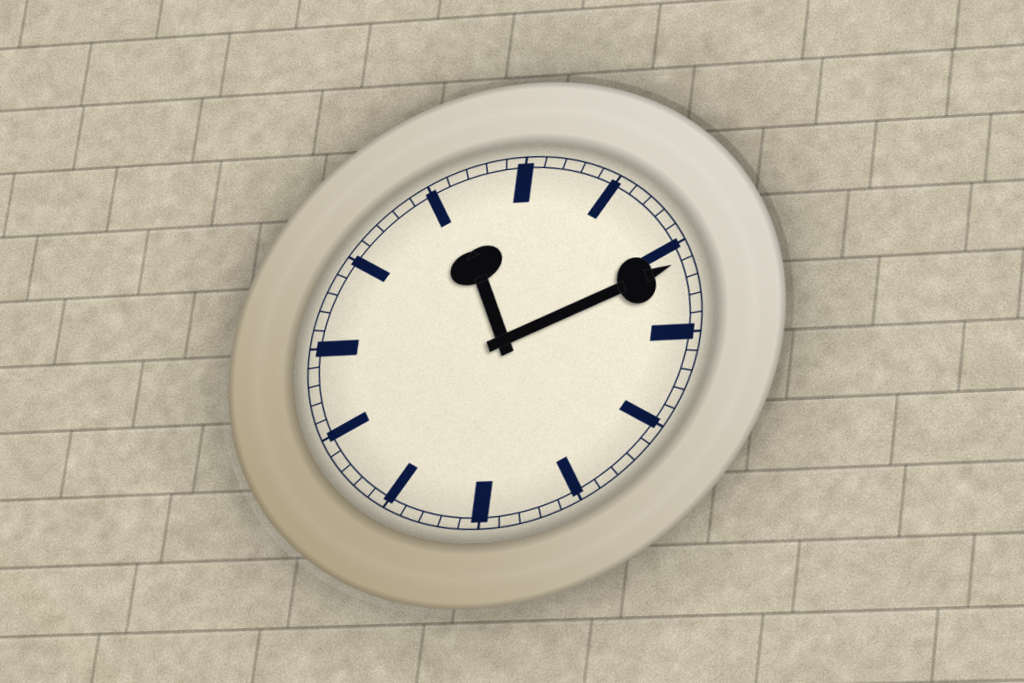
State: 11:11
